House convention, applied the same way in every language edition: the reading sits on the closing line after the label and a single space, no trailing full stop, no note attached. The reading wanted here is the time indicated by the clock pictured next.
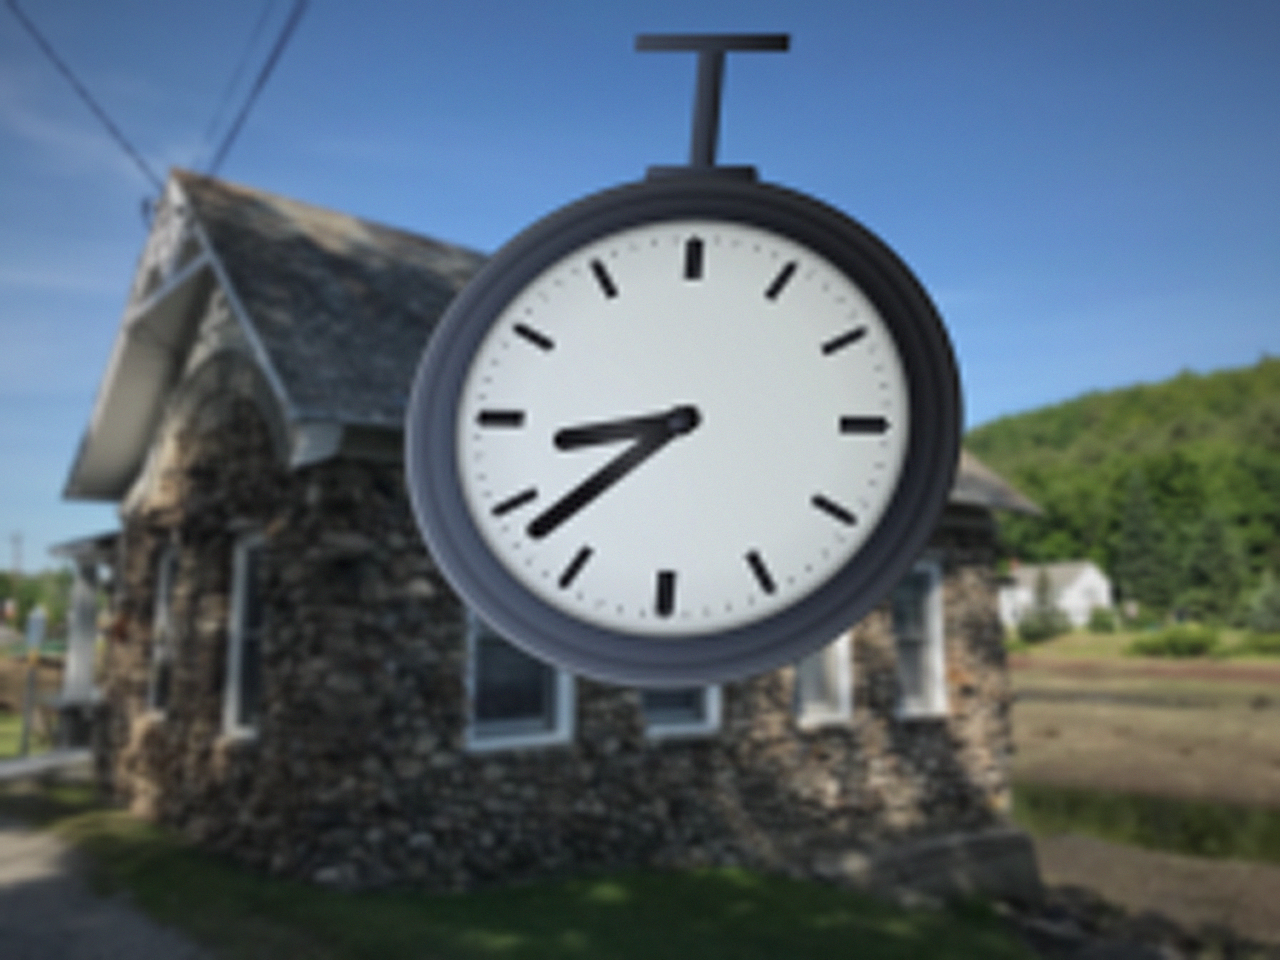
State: 8:38
